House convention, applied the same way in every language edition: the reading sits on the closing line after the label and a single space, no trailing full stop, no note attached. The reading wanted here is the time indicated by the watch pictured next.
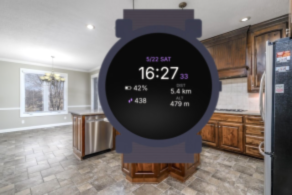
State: 16:27
